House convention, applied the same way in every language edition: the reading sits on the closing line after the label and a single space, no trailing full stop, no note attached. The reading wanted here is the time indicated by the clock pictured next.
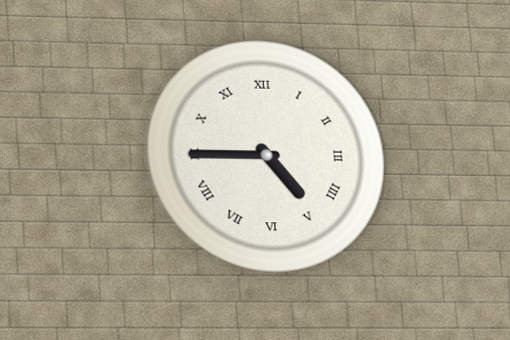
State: 4:45
